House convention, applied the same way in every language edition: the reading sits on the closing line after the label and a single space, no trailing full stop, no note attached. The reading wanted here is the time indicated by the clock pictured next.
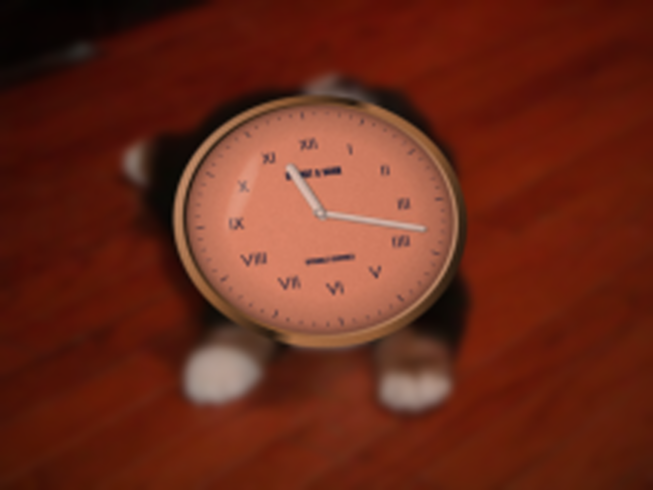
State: 11:18
